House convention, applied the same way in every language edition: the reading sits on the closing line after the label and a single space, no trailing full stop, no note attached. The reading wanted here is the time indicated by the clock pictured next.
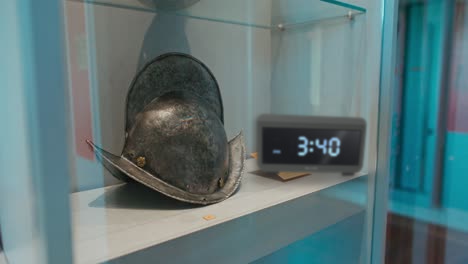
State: 3:40
